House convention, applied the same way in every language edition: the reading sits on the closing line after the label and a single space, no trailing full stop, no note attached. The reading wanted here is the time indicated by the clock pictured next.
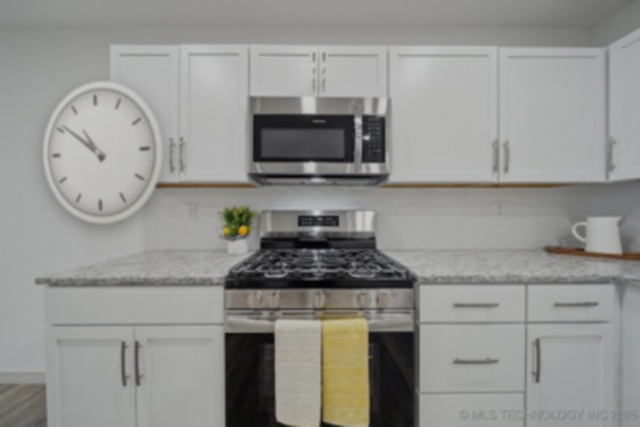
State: 10:51
